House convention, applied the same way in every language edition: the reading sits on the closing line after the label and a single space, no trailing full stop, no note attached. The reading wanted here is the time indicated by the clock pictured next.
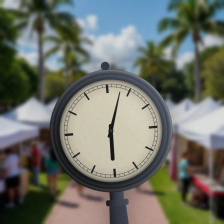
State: 6:03
